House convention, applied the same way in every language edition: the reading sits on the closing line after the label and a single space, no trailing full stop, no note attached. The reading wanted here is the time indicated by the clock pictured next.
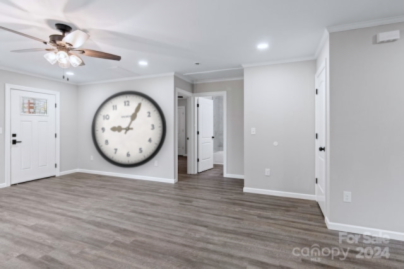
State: 9:05
